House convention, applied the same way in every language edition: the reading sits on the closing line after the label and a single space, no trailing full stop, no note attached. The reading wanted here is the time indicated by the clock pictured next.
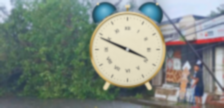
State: 3:49
